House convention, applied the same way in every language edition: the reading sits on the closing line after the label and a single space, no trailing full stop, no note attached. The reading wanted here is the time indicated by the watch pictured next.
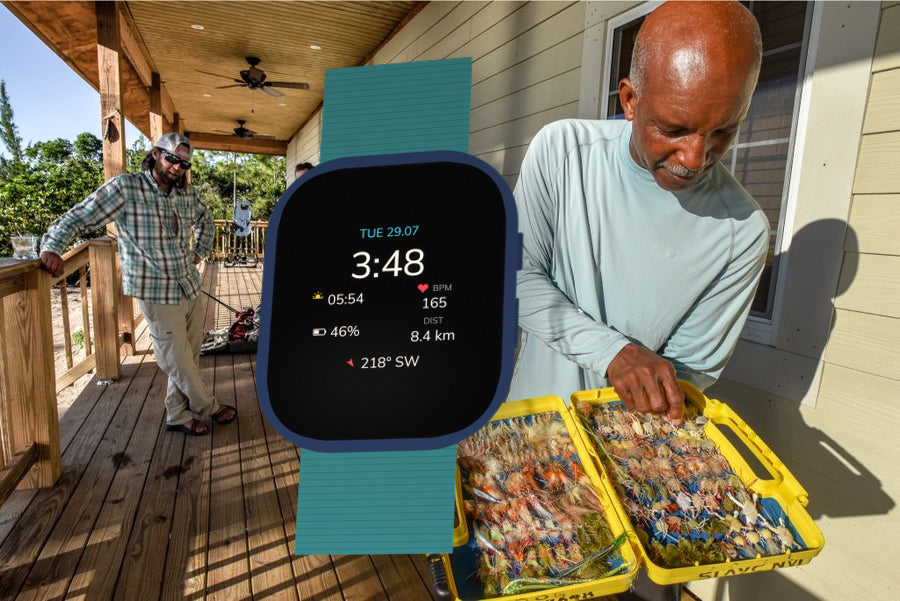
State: 3:48
